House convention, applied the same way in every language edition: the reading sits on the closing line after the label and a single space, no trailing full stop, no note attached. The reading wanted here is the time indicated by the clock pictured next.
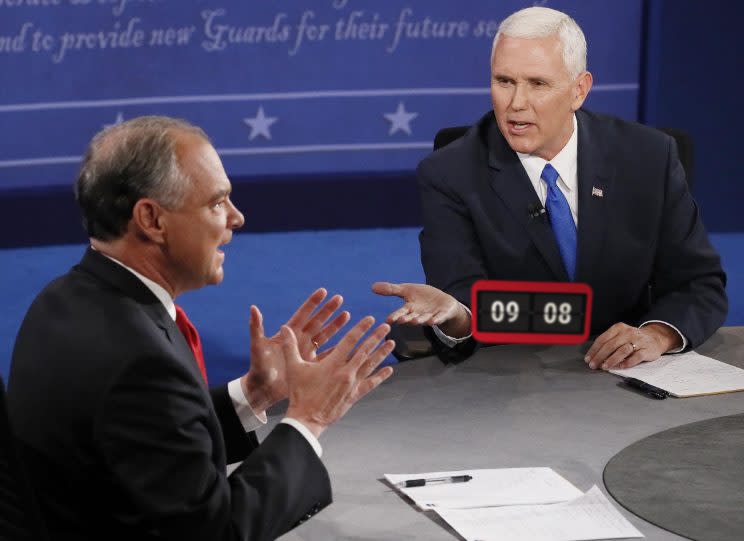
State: 9:08
